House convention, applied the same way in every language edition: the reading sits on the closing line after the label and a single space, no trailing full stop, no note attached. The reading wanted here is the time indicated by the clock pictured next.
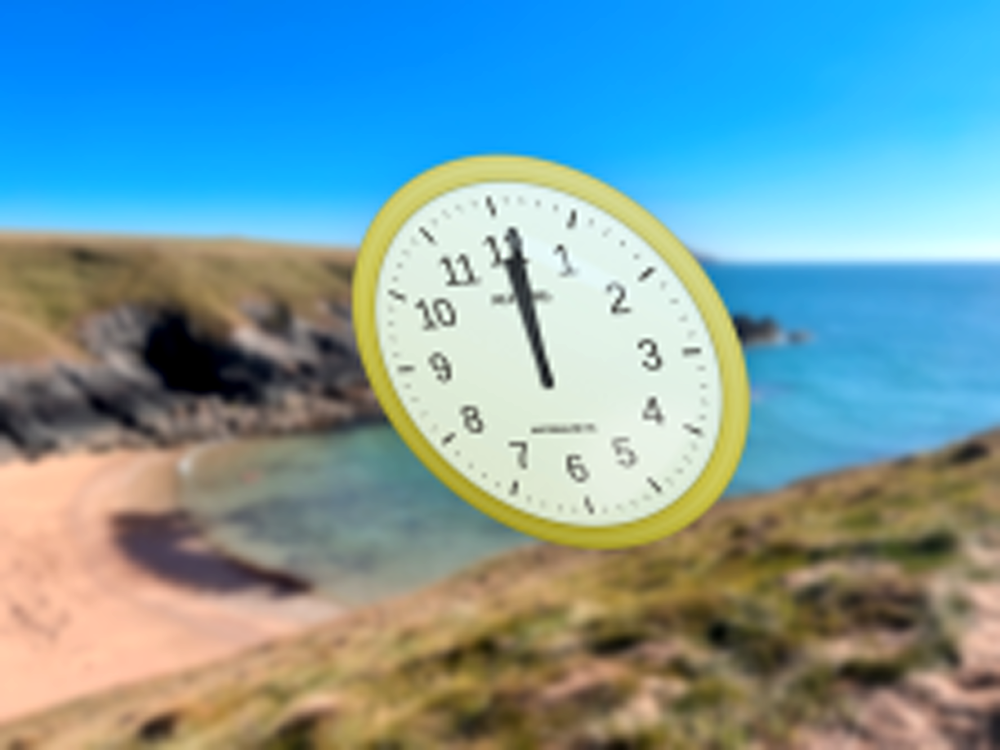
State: 12:01
